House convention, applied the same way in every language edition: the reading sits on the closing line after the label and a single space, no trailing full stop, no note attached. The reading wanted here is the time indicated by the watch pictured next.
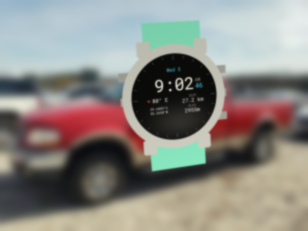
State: 9:02
